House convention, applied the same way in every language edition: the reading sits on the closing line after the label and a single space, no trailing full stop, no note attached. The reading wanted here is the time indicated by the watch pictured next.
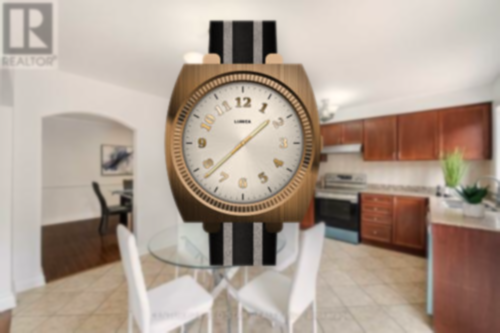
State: 1:38
